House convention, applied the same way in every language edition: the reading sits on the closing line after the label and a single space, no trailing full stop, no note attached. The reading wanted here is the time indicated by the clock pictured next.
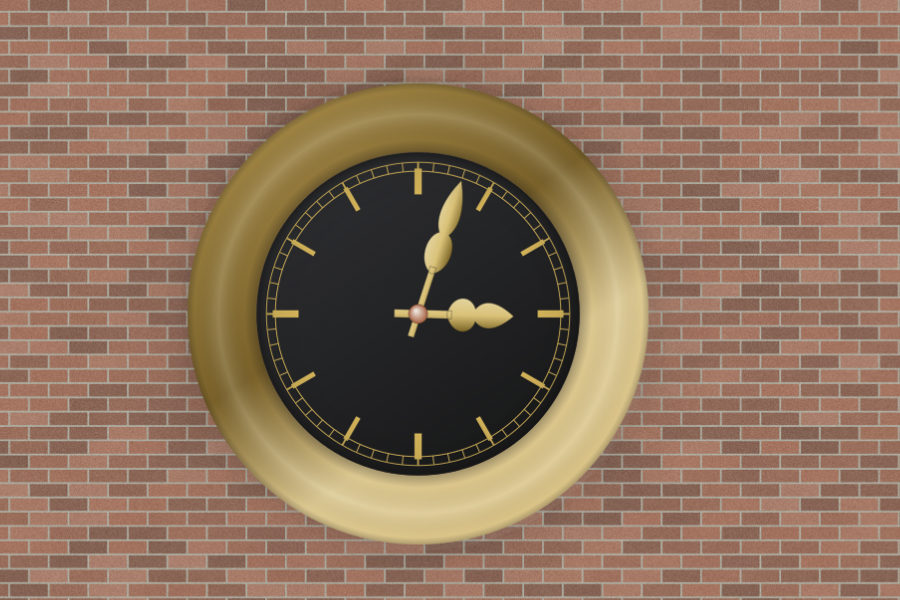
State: 3:03
